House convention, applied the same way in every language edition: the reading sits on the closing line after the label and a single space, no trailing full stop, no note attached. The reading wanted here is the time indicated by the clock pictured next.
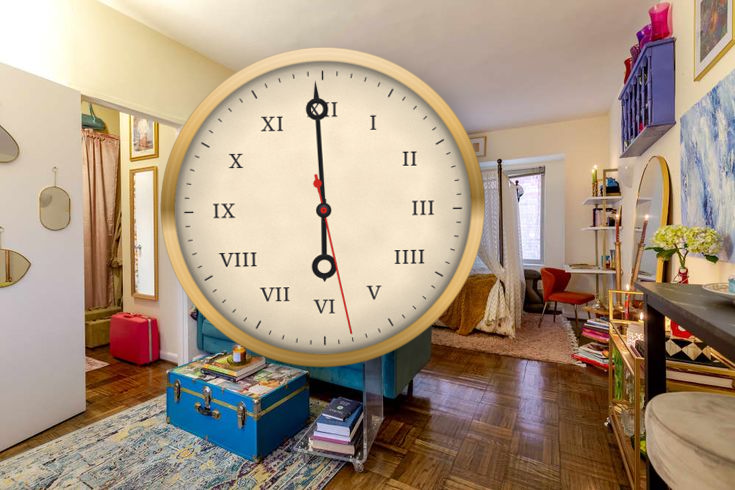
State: 5:59:28
